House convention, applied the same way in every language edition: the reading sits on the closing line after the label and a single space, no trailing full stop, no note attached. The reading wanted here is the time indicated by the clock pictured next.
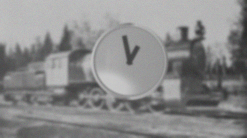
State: 12:58
